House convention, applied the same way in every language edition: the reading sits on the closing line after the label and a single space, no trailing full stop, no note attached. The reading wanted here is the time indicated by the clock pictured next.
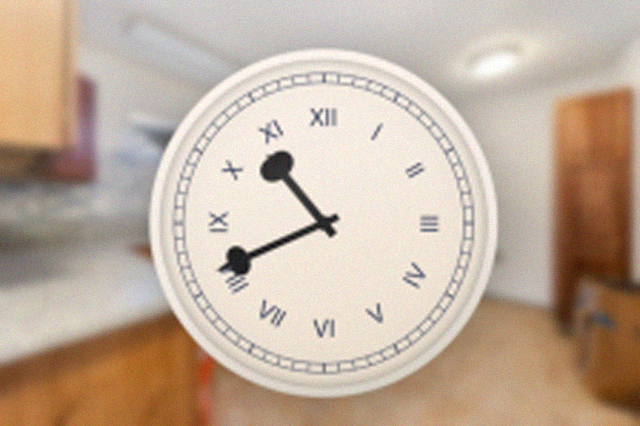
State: 10:41
